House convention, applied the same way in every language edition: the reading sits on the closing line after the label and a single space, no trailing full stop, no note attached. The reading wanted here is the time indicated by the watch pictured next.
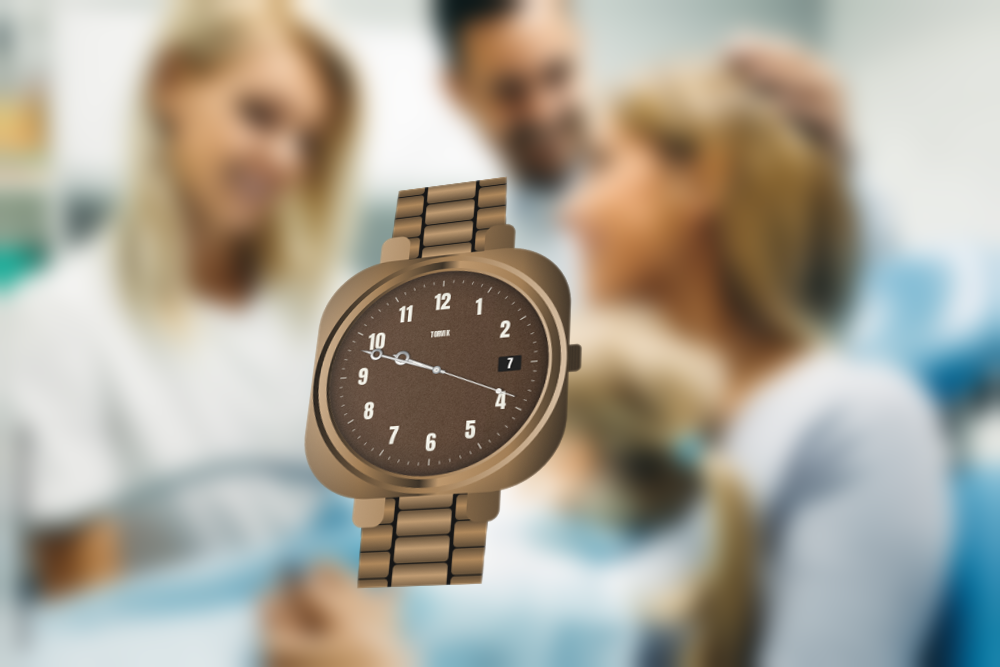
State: 9:48:19
